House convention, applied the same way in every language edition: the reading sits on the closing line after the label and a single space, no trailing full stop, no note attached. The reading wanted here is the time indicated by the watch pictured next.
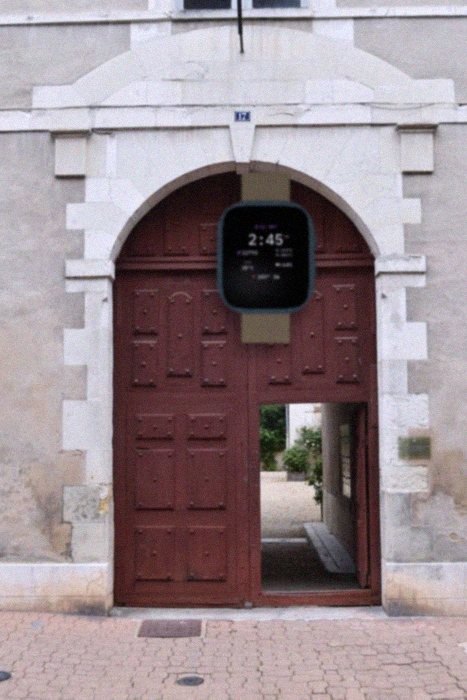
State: 2:45
